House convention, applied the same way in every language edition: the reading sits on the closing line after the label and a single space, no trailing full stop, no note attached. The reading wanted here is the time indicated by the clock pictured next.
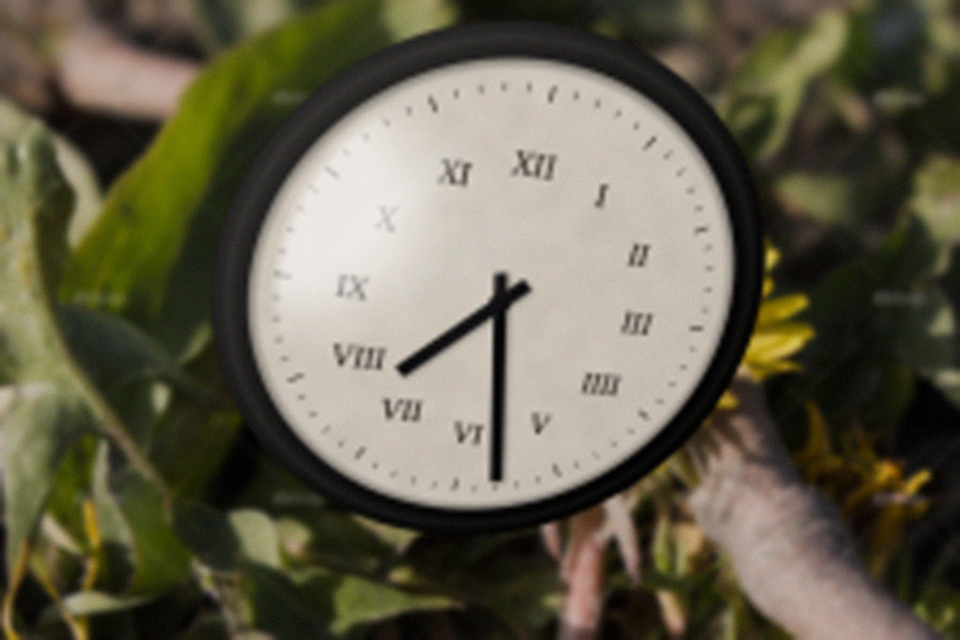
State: 7:28
